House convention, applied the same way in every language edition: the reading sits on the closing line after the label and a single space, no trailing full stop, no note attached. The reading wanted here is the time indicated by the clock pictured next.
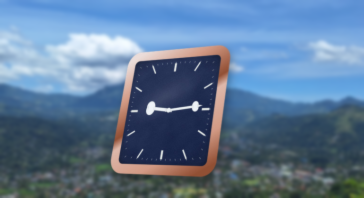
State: 9:14
